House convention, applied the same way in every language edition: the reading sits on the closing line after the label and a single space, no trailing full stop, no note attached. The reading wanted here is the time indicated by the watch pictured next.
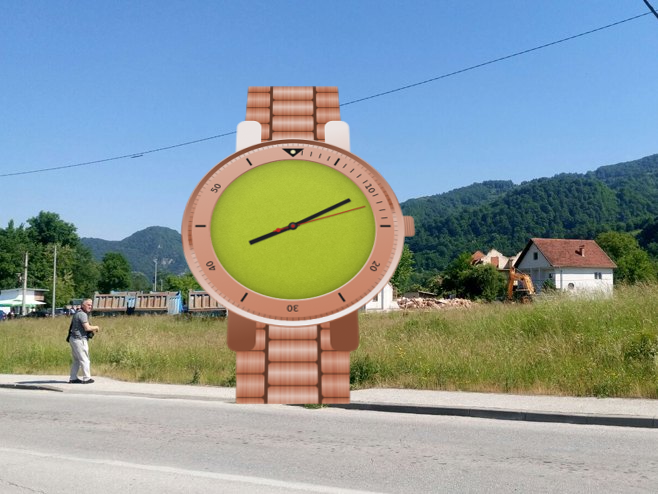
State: 8:10:12
